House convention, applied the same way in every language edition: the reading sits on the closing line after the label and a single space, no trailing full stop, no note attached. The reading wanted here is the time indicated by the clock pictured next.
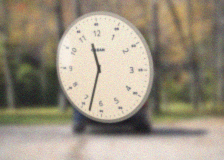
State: 11:33
